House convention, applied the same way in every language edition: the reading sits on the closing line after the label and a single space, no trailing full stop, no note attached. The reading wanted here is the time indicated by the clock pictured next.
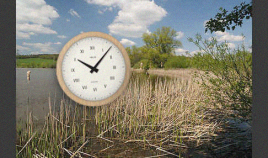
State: 10:07
